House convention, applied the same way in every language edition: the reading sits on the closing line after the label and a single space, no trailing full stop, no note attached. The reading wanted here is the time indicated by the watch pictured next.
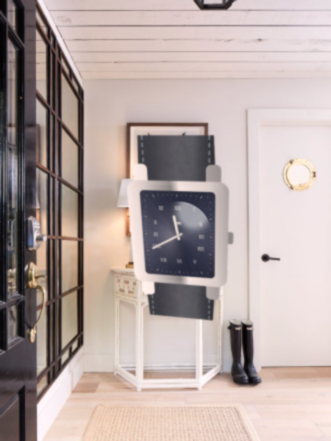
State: 11:40
